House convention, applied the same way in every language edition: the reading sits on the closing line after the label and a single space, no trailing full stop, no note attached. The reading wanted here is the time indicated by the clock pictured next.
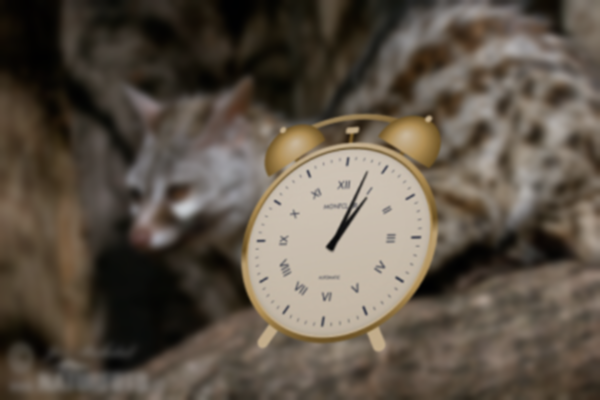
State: 1:03
